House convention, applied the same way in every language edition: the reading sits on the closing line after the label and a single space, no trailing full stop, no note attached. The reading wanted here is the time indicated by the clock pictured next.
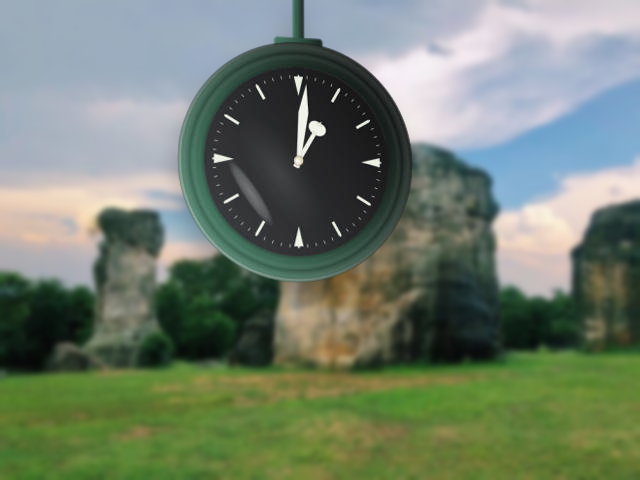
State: 1:01
